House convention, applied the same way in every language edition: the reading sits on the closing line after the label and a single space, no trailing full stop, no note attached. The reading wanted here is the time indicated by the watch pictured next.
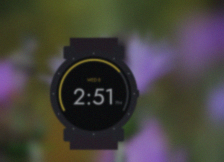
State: 2:51
